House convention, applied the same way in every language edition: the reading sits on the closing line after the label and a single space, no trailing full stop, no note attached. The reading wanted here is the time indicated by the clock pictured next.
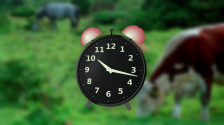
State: 10:17
